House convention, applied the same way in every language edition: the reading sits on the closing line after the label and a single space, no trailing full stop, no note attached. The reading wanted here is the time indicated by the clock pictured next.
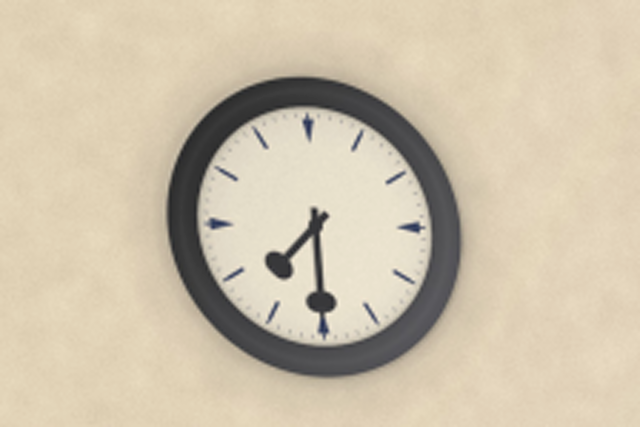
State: 7:30
